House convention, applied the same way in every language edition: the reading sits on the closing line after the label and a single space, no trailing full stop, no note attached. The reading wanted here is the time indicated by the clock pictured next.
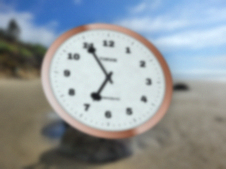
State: 6:55
